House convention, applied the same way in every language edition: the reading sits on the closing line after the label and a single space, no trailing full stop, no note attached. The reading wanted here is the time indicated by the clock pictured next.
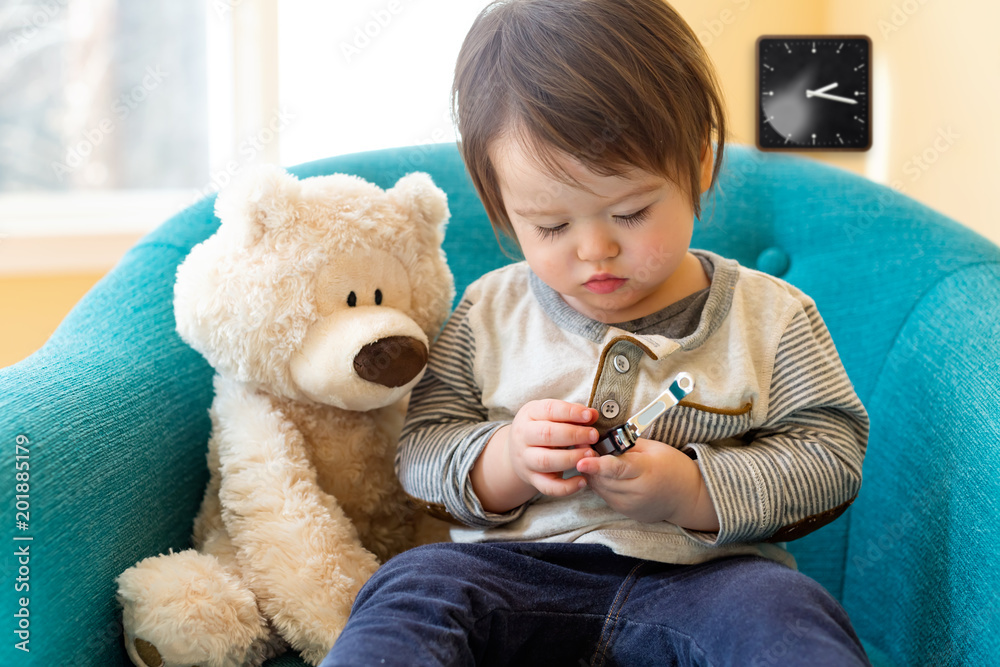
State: 2:17
